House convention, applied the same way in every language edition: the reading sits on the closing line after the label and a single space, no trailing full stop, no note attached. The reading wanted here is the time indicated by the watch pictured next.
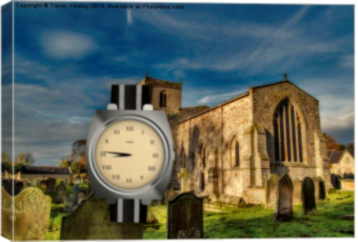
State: 8:46
